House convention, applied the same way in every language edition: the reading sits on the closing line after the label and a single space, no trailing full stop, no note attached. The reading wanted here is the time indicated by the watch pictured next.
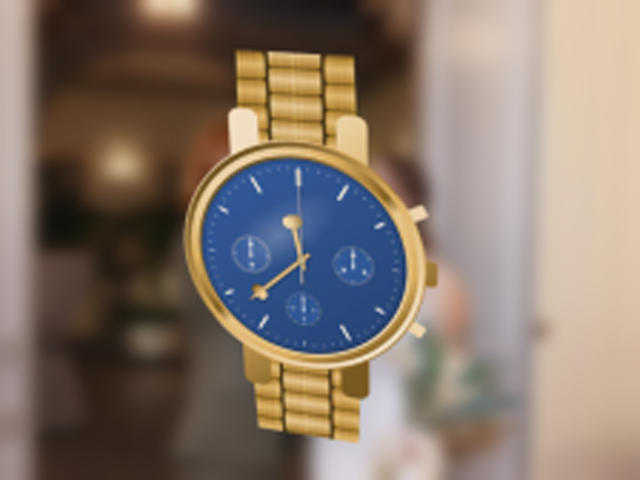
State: 11:38
